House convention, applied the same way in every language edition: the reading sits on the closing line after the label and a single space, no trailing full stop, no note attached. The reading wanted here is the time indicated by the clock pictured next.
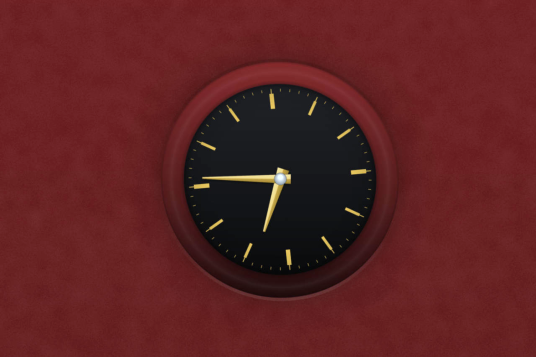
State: 6:46
